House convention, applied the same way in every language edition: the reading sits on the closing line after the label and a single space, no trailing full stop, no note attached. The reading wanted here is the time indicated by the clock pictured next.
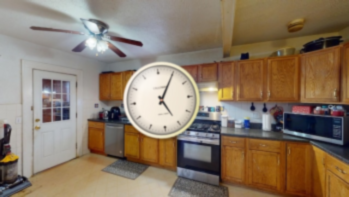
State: 5:05
